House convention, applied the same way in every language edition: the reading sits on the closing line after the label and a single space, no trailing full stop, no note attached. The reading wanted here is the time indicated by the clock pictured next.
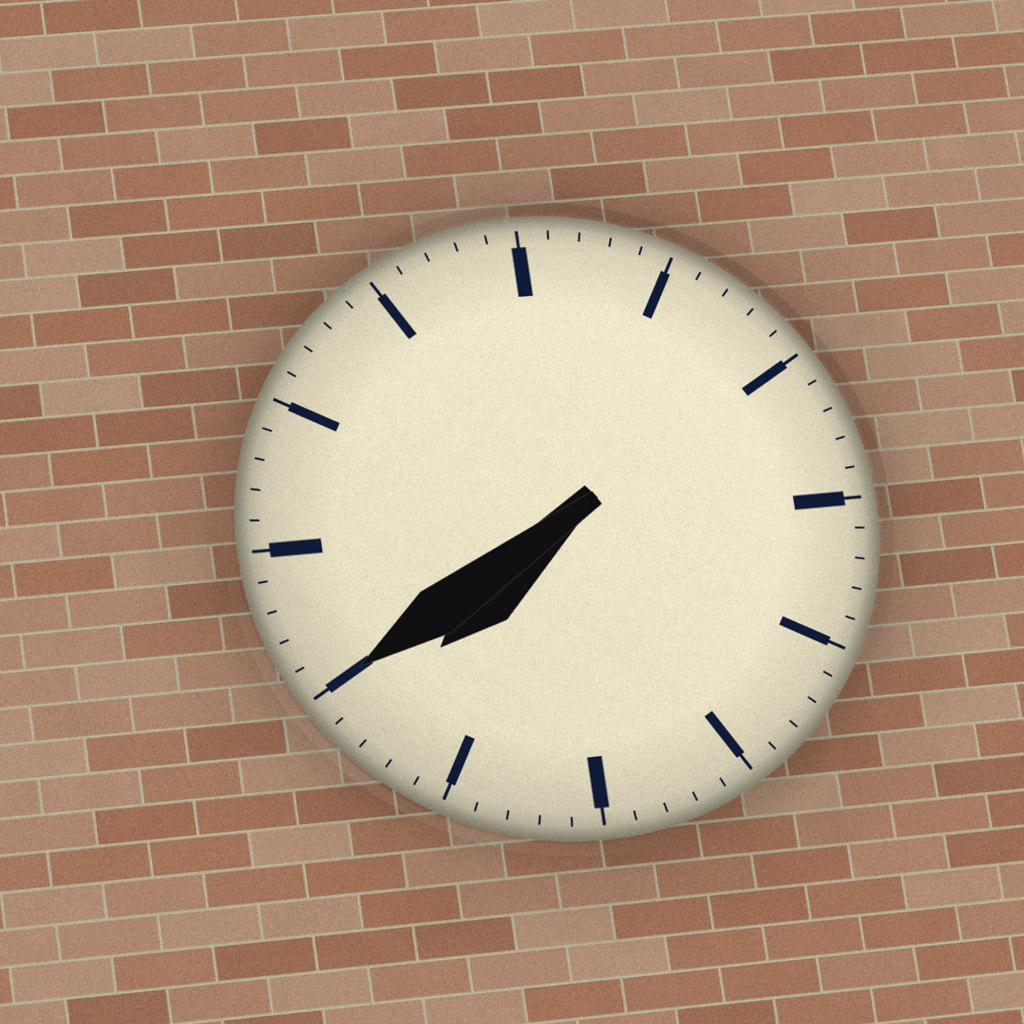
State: 7:40
